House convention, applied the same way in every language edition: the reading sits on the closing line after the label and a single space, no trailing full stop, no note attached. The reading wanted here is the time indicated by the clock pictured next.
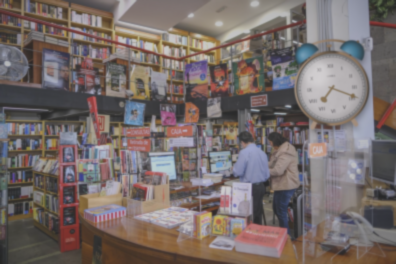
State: 7:19
